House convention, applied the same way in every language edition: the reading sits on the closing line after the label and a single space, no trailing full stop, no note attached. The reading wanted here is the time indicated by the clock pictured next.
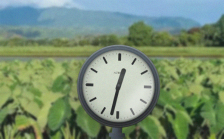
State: 12:32
